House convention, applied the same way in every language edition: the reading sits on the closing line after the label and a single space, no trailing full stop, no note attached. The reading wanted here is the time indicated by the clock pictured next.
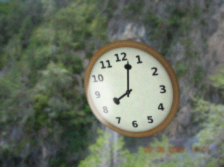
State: 8:02
